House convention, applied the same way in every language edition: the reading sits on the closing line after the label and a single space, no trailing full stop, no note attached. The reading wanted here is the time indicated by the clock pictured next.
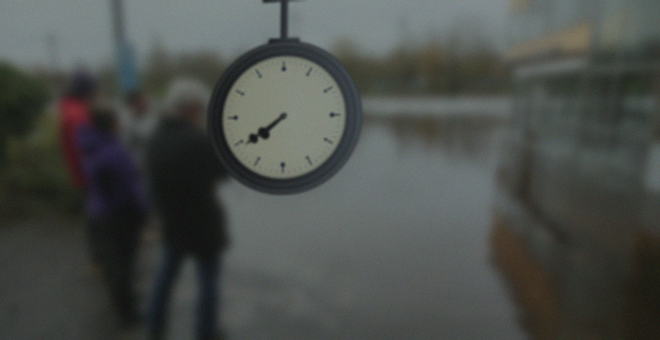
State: 7:39
